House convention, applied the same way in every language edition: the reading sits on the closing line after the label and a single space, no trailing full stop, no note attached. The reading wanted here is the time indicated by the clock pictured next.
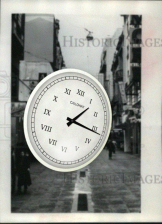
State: 1:16
